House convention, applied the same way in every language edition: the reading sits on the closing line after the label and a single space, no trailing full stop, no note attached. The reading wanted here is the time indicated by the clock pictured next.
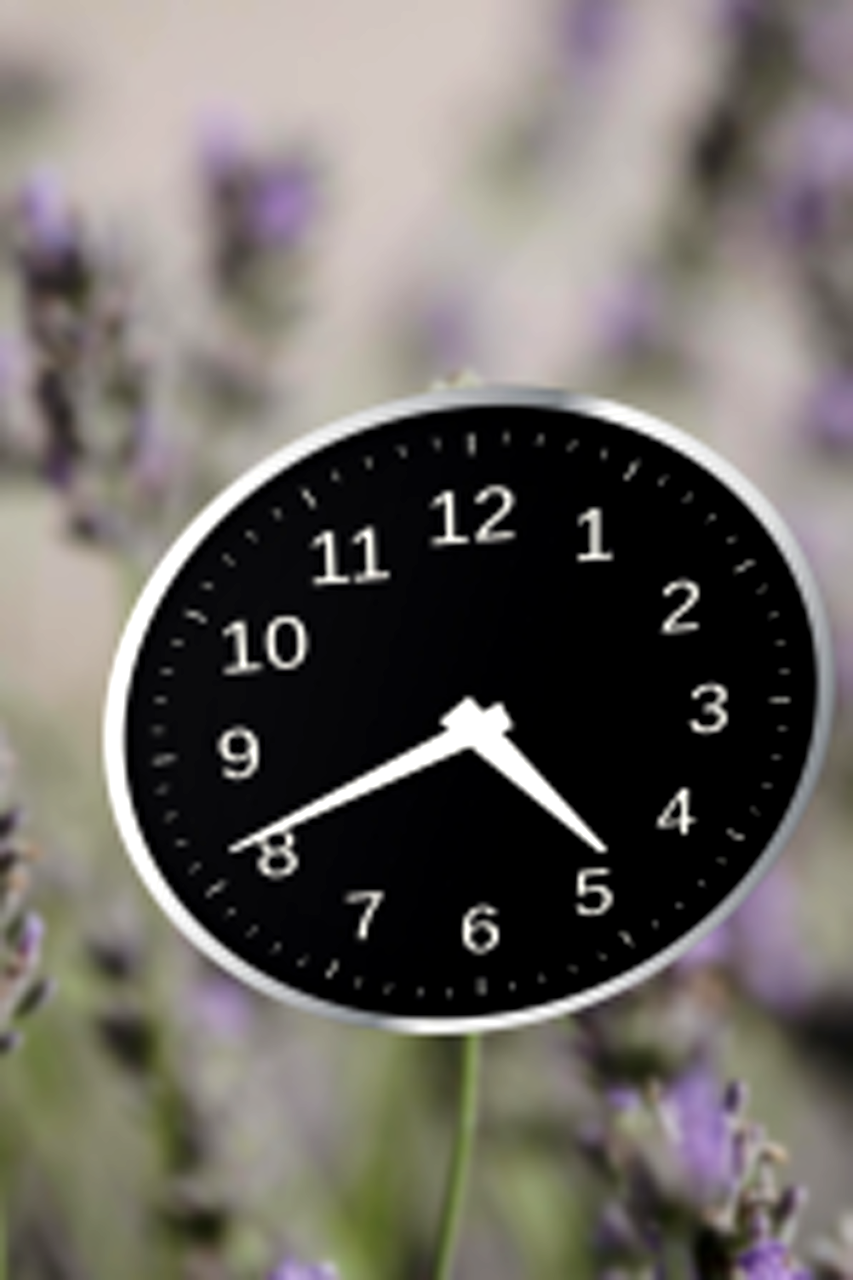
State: 4:41
